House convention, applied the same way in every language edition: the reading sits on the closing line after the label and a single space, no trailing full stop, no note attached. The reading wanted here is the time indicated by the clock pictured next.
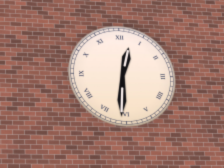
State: 12:31
